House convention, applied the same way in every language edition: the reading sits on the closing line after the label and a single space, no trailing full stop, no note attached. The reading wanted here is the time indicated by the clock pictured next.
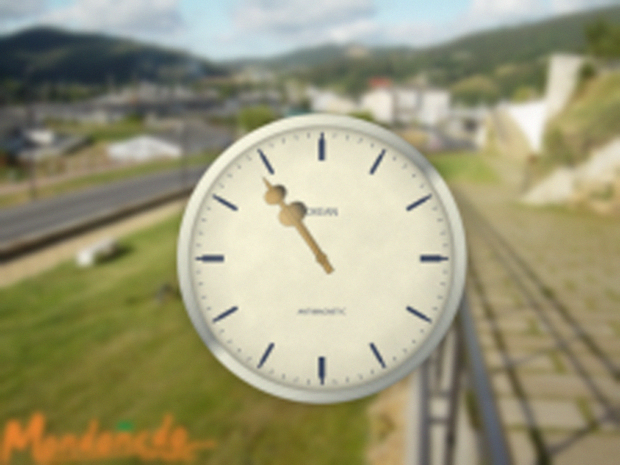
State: 10:54
